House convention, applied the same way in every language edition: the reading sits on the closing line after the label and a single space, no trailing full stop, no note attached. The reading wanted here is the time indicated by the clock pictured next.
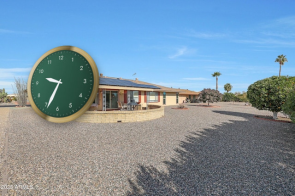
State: 9:34
